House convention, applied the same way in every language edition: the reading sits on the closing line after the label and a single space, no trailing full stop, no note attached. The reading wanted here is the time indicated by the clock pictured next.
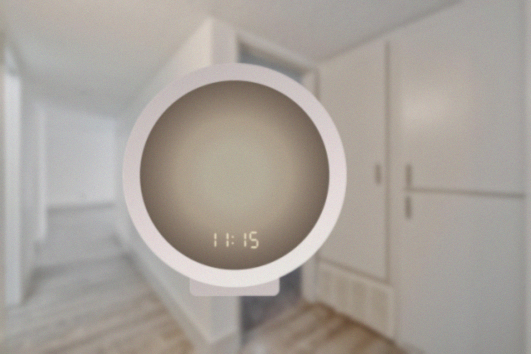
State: 11:15
